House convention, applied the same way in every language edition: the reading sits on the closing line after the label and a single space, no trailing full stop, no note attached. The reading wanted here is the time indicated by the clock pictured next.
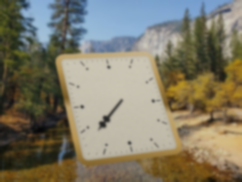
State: 7:38
